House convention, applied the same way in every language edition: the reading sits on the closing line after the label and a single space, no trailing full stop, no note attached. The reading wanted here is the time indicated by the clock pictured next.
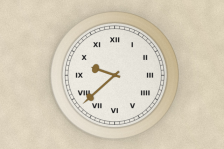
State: 9:38
